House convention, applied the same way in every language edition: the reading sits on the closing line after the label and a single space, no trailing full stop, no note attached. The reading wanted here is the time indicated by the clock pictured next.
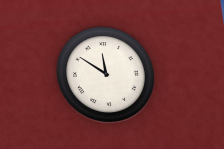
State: 11:51
